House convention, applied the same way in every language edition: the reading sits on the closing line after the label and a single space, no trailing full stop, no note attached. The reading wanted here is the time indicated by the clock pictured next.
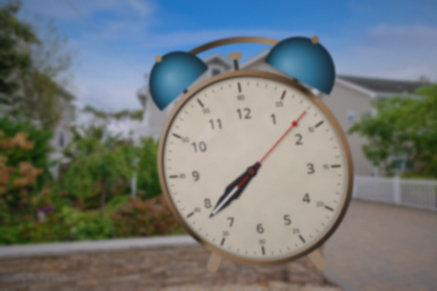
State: 7:38:08
